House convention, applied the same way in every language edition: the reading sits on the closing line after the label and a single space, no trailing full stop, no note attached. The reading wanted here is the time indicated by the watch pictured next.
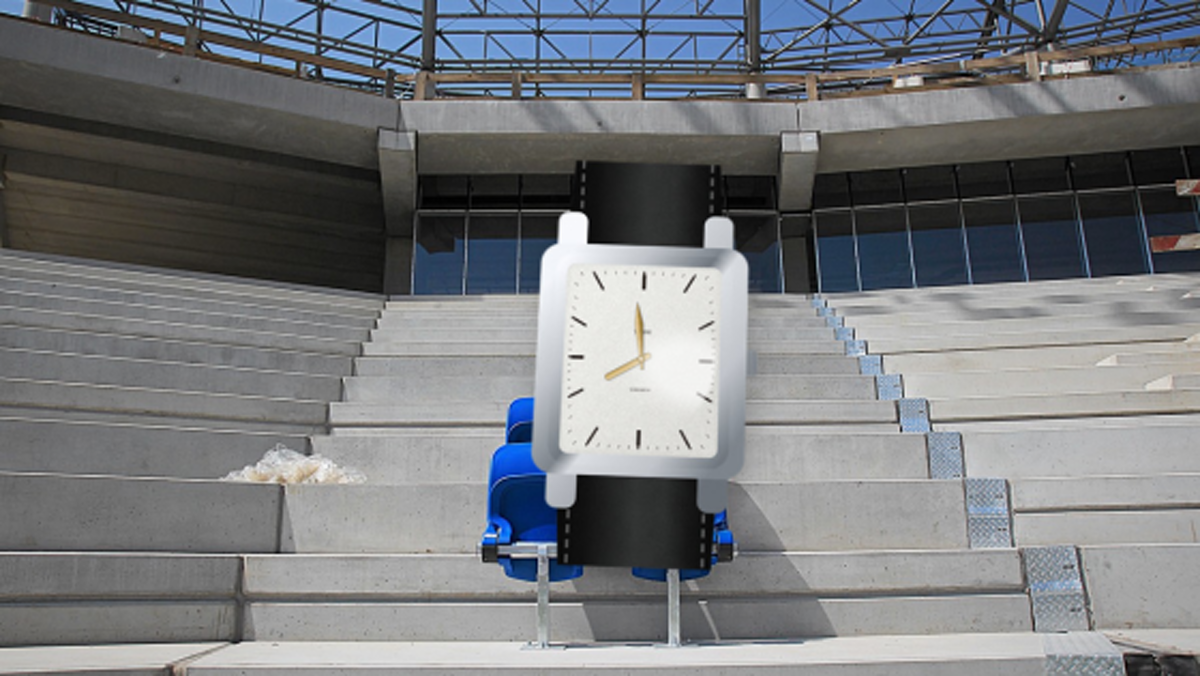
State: 7:59
